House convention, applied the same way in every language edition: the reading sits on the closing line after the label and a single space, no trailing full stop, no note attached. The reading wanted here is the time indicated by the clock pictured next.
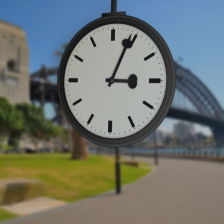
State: 3:04
